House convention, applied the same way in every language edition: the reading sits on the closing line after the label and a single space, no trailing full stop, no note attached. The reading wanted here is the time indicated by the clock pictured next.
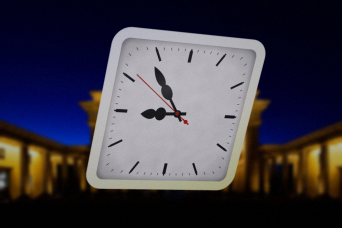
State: 8:53:51
